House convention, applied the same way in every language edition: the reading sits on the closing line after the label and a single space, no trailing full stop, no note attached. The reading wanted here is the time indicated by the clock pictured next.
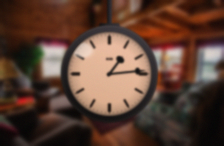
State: 1:14
